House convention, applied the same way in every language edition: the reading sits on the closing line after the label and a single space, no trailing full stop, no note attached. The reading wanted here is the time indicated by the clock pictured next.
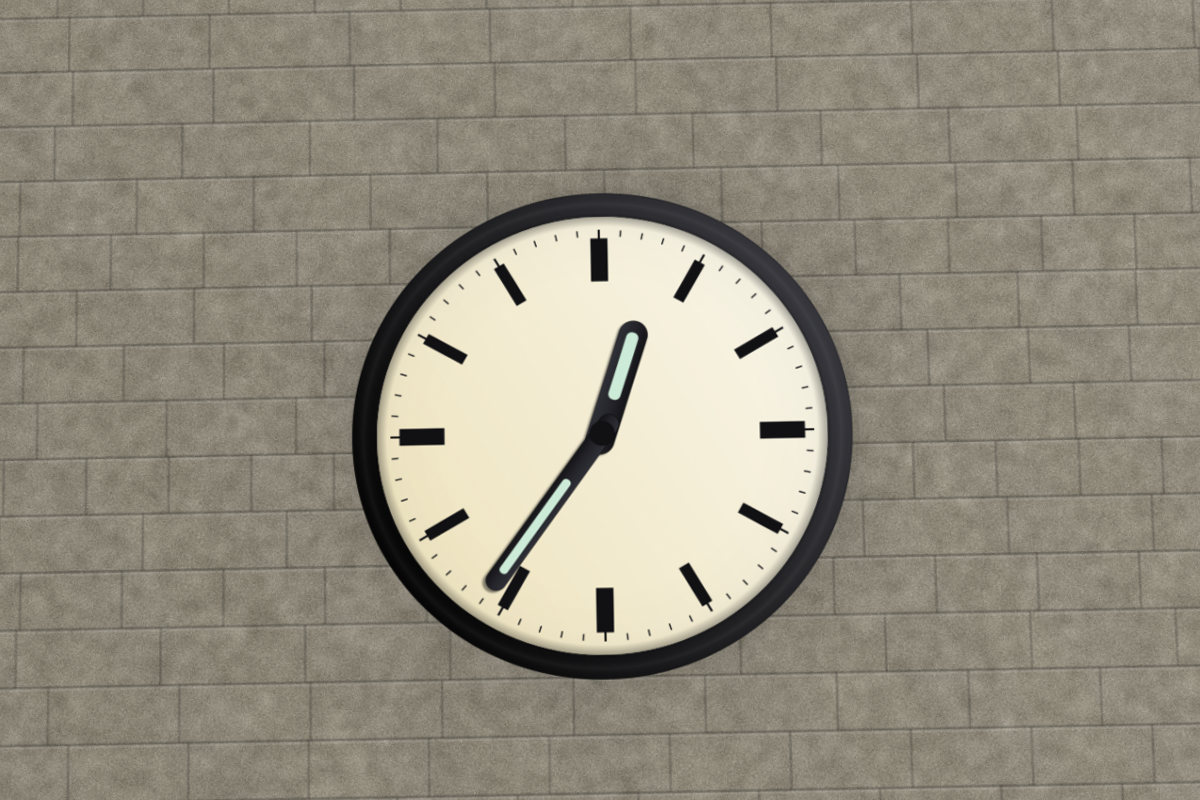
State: 12:36
